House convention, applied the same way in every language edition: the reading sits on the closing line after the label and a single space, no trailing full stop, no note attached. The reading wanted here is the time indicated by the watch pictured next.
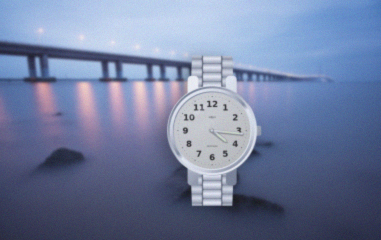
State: 4:16
